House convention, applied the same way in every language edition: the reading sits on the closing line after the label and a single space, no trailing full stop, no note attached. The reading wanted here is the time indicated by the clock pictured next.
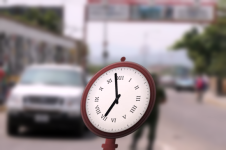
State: 6:58
